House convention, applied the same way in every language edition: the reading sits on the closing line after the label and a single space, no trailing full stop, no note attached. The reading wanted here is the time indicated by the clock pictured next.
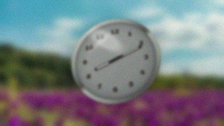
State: 8:11
